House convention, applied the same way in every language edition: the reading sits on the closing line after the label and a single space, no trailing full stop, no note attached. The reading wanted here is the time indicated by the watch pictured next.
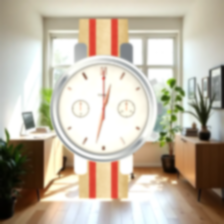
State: 12:32
